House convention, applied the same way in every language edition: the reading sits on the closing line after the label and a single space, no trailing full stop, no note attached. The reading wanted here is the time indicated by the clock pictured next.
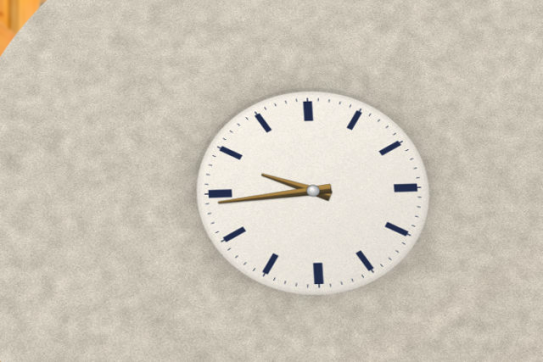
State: 9:44
